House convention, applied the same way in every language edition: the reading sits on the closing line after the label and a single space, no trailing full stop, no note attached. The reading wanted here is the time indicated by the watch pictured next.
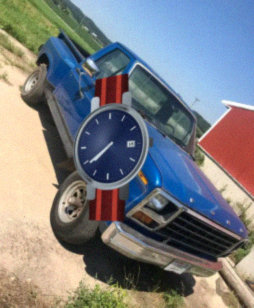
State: 7:39
